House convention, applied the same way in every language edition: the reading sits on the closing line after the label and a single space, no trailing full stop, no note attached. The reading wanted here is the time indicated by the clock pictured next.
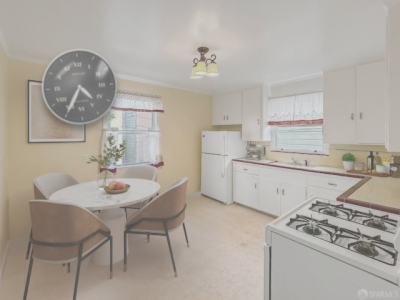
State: 4:35
